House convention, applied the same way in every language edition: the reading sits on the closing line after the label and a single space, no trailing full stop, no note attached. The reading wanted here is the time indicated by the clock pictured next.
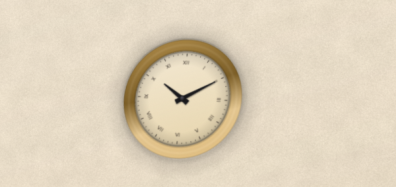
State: 10:10
